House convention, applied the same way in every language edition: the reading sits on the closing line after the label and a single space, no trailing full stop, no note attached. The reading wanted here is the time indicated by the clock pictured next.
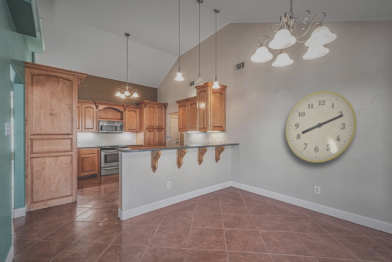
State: 8:11
